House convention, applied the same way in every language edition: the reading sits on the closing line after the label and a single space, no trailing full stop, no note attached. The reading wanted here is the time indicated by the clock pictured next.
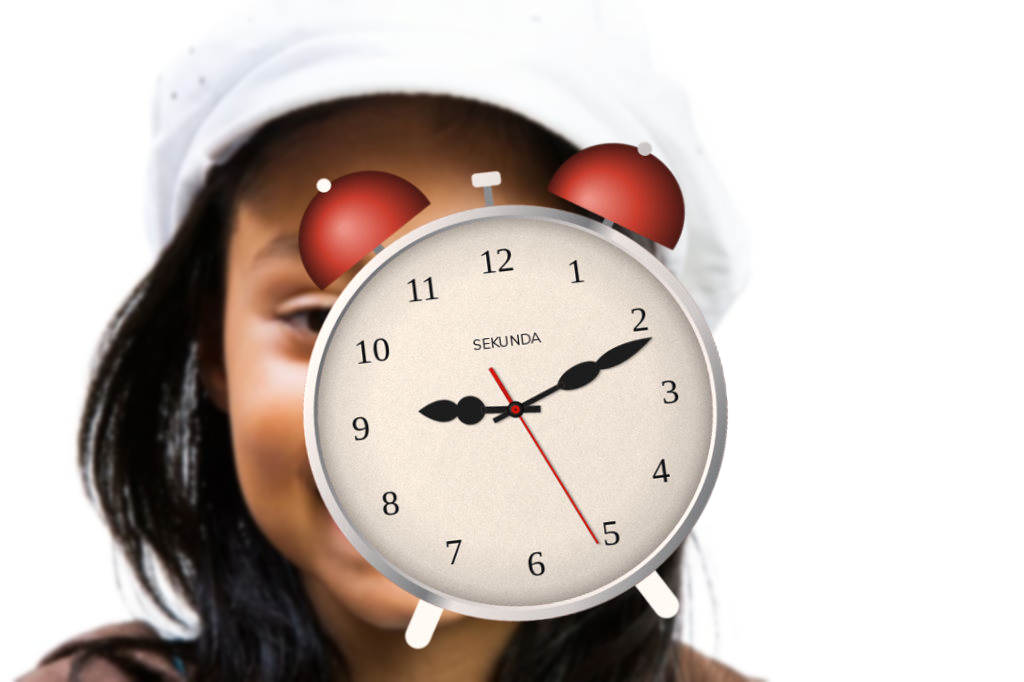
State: 9:11:26
